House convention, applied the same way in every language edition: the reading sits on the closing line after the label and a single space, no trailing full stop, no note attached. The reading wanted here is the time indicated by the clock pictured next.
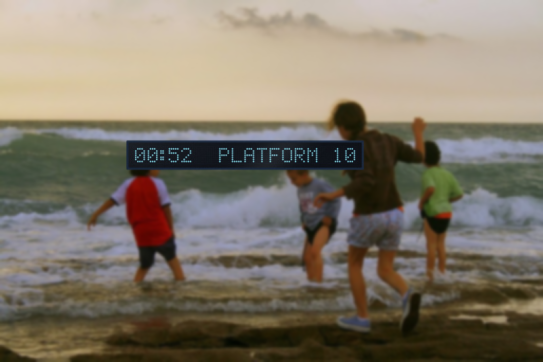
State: 0:52
